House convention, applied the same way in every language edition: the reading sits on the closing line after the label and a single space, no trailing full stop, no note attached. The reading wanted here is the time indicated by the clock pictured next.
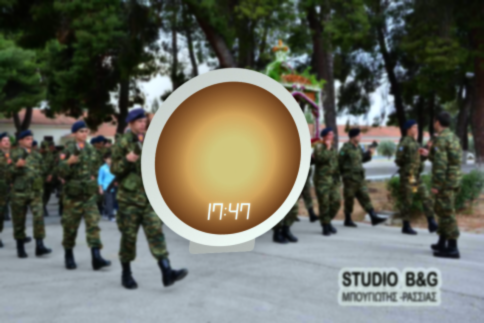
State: 17:47
